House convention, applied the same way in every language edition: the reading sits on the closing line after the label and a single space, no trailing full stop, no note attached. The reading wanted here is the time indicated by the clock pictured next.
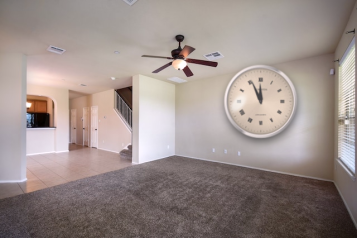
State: 11:56
